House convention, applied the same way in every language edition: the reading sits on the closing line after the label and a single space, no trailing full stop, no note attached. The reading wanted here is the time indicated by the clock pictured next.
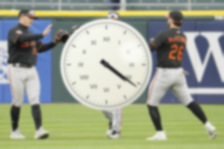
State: 4:21
